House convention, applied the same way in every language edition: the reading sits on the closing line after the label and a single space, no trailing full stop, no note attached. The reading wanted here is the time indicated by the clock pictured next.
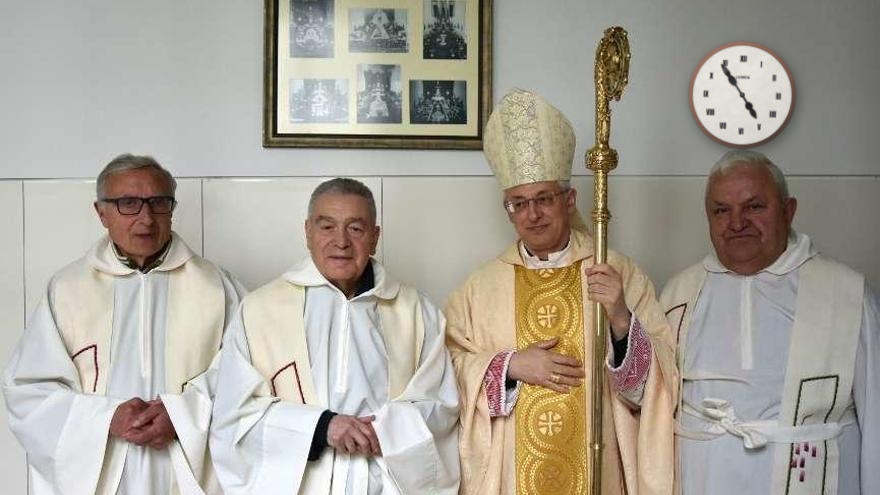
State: 4:54
